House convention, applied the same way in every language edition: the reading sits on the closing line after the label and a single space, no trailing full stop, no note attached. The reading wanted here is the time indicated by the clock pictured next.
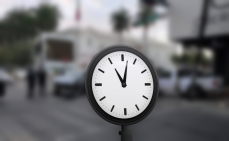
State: 11:02
